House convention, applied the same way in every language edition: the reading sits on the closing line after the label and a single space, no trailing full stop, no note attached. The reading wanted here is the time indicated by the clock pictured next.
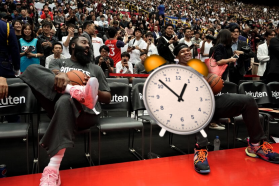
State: 12:52
